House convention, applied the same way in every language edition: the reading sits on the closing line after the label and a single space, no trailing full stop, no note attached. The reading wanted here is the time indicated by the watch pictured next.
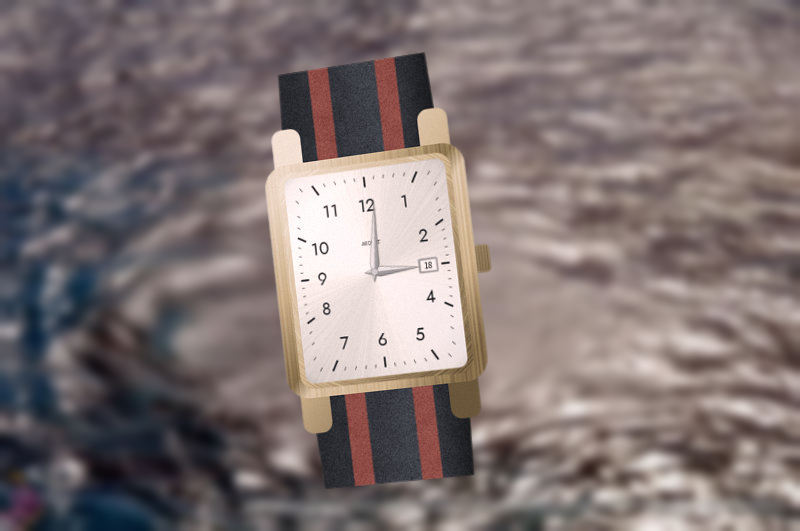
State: 3:01
